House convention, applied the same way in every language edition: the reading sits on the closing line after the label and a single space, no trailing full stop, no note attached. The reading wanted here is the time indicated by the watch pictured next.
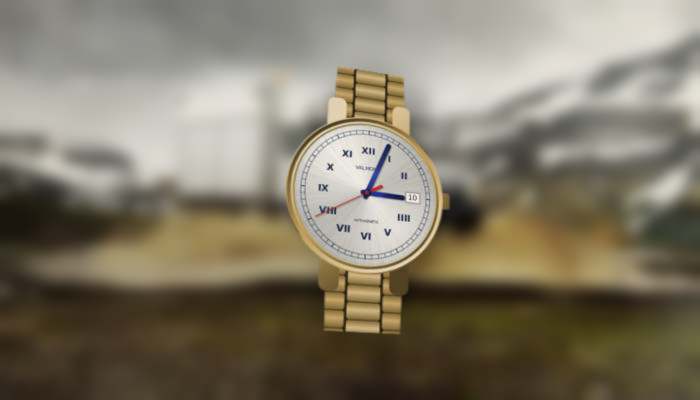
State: 3:03:40
